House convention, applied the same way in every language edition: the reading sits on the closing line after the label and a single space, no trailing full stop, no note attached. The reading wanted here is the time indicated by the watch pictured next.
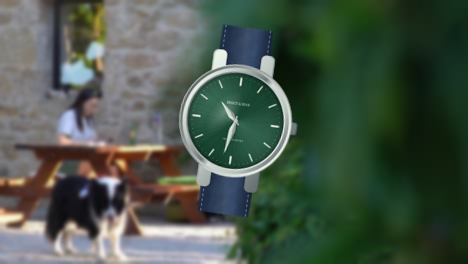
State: 10:32
